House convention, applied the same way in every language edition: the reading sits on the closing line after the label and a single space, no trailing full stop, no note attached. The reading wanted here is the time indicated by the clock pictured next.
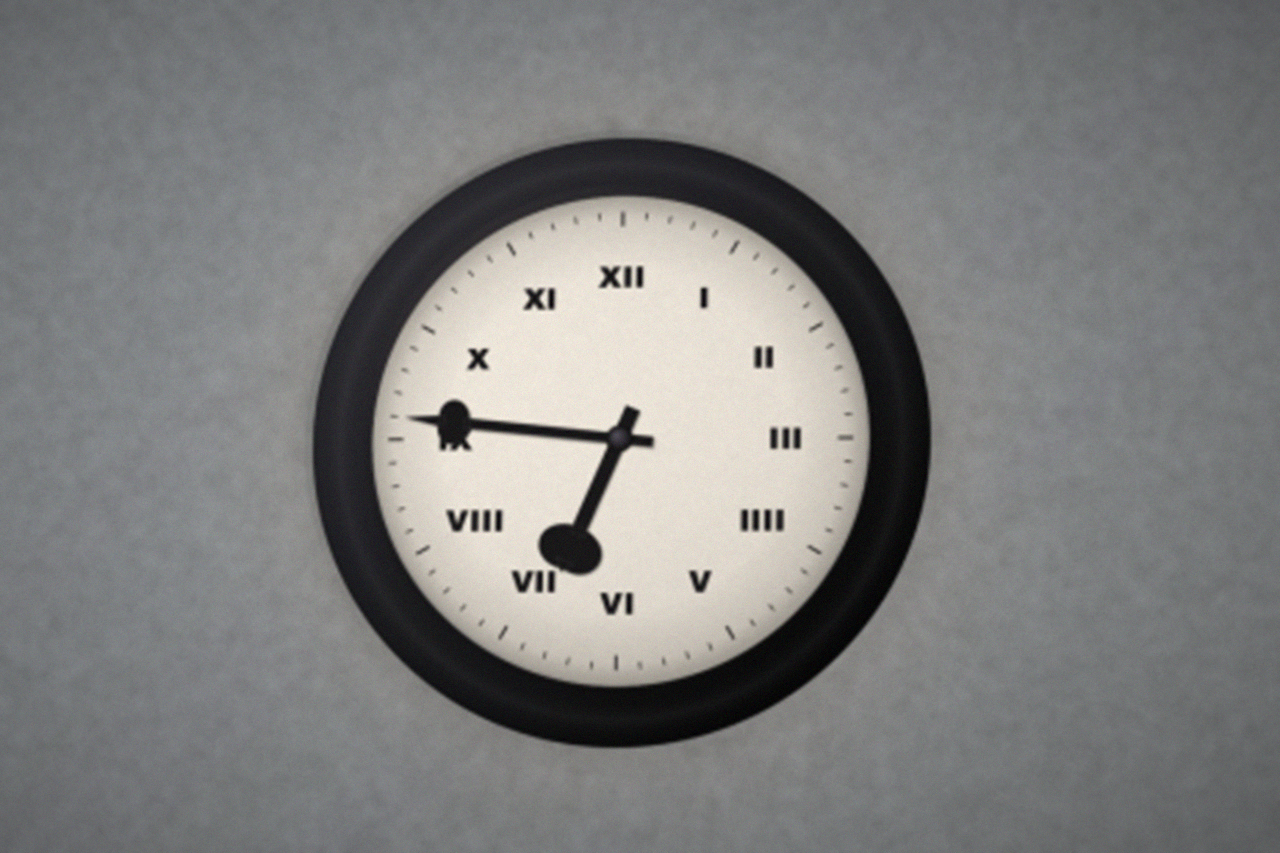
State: 6:46
